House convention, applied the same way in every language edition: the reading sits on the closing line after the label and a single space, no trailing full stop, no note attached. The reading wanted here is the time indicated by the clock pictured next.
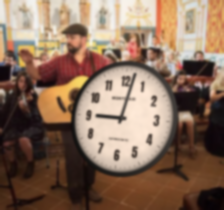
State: 9:02
